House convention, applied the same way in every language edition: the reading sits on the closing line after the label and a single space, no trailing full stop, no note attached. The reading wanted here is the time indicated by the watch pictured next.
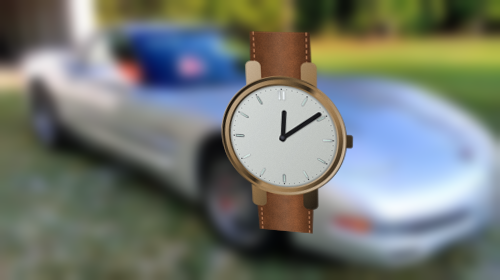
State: 12:09
